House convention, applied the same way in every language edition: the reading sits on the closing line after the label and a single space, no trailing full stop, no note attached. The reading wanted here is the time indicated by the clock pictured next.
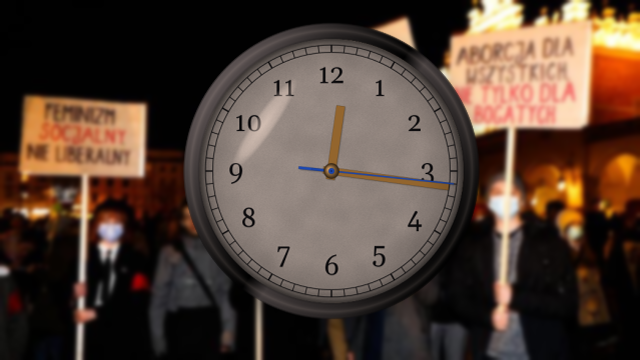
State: 12:16:16
